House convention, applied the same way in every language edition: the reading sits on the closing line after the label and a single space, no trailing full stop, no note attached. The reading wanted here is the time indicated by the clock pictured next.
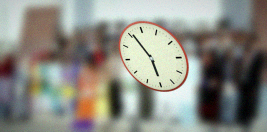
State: 5:56
